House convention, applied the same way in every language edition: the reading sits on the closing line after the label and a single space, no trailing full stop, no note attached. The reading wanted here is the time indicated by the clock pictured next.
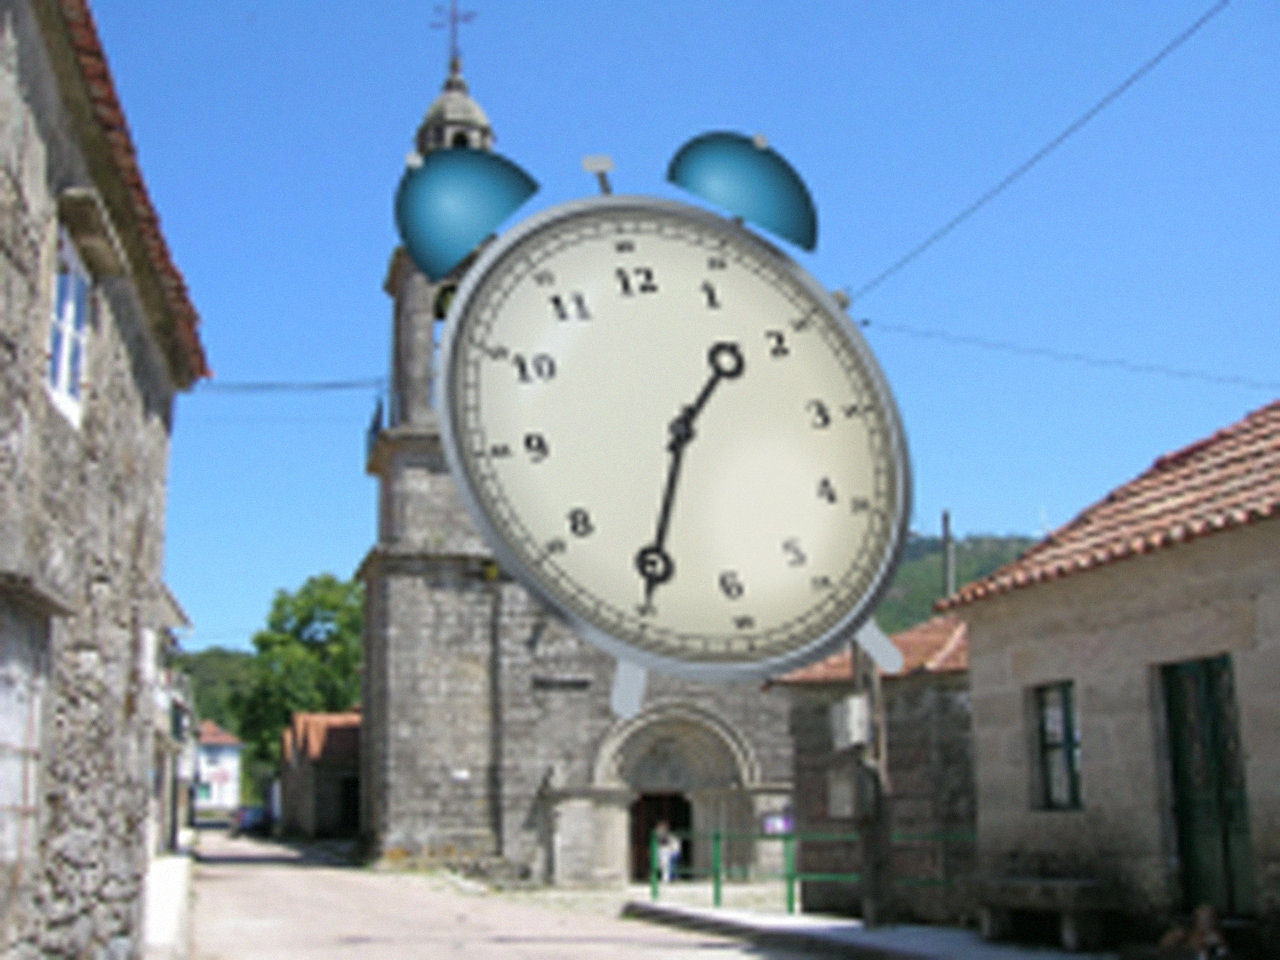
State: 1:35
